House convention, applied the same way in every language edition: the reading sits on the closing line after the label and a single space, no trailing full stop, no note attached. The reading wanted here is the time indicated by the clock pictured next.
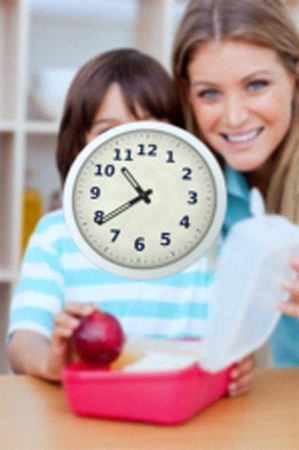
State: 10:39
